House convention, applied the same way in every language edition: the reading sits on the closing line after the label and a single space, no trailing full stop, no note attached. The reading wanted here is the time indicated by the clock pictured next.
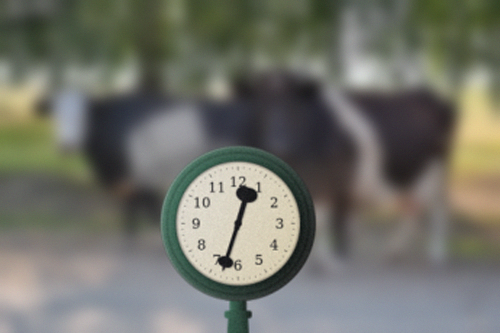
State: 12:33
